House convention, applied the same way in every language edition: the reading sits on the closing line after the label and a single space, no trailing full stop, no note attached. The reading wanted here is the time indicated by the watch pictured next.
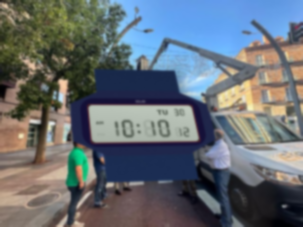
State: 10:10
